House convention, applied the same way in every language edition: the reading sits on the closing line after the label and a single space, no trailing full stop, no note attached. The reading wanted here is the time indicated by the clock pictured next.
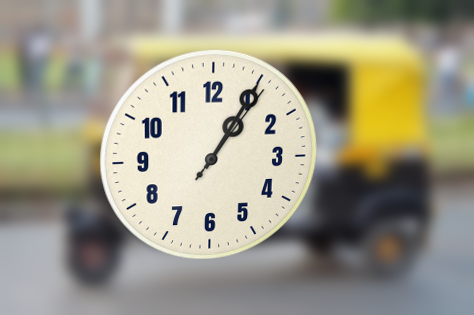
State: 1:05:06
